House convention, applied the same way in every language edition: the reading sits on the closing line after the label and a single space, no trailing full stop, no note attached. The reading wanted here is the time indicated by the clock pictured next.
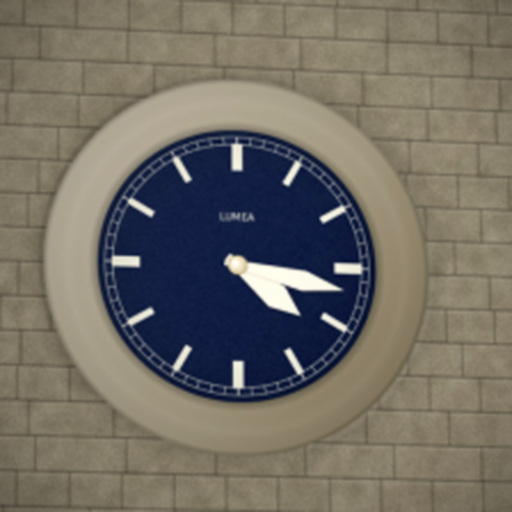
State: 4:17
